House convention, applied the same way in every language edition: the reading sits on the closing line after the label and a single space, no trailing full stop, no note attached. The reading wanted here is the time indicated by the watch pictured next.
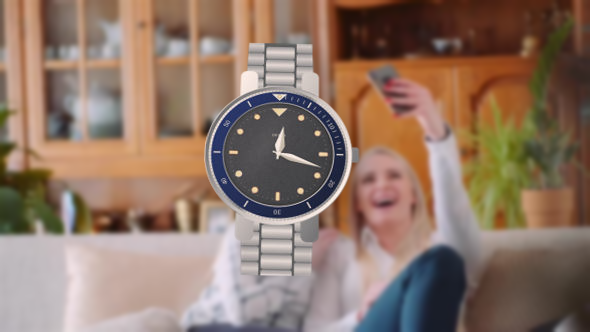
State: 12:18
